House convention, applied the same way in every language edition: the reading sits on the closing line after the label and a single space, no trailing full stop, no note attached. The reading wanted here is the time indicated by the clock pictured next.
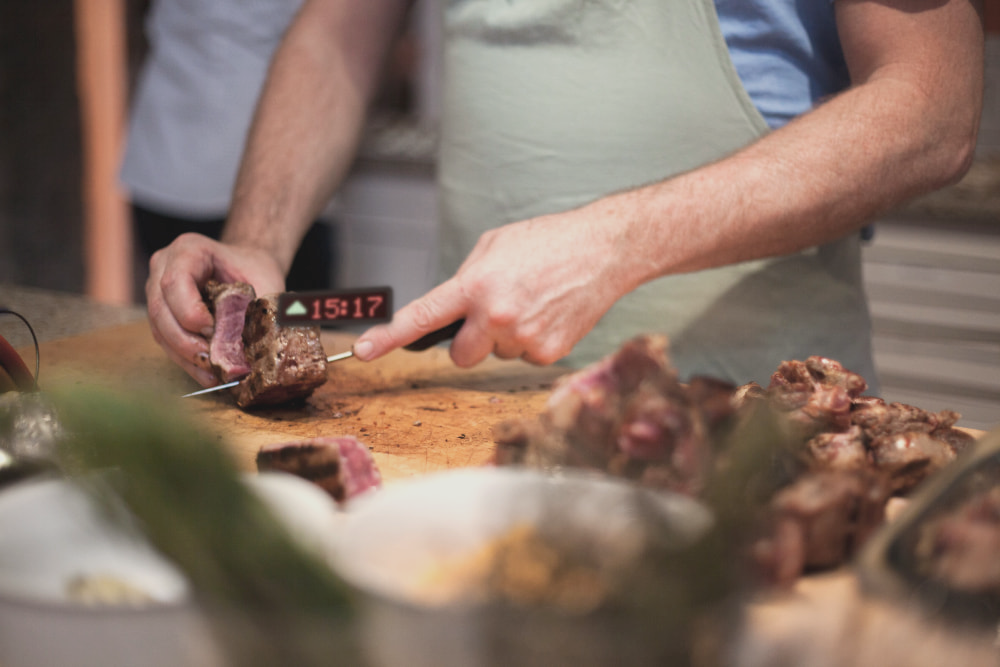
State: 15:17
